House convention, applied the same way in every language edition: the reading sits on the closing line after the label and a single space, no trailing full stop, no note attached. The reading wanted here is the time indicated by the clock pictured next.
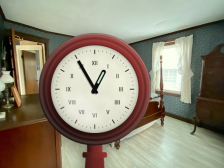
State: 12:55
